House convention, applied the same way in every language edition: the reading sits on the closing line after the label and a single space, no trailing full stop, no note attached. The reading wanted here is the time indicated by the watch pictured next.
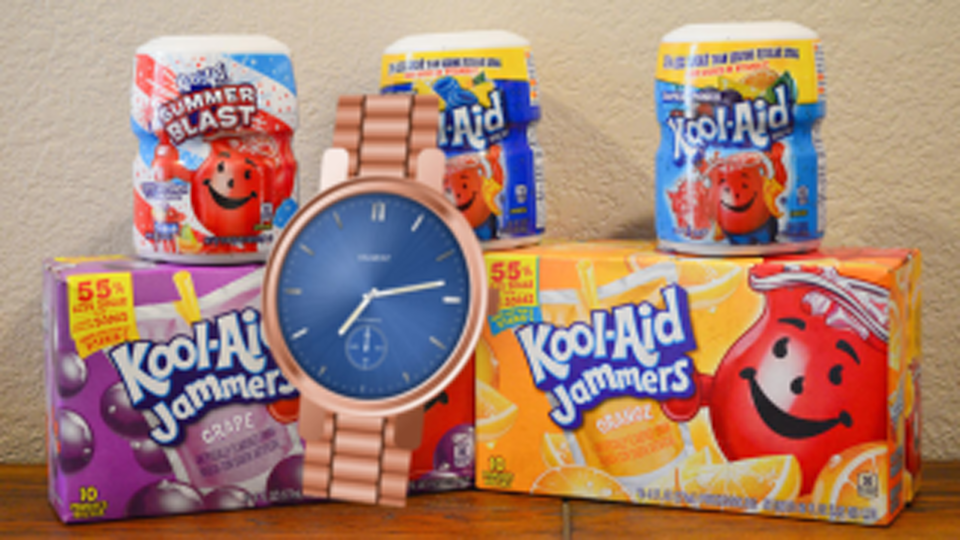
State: 7:13
